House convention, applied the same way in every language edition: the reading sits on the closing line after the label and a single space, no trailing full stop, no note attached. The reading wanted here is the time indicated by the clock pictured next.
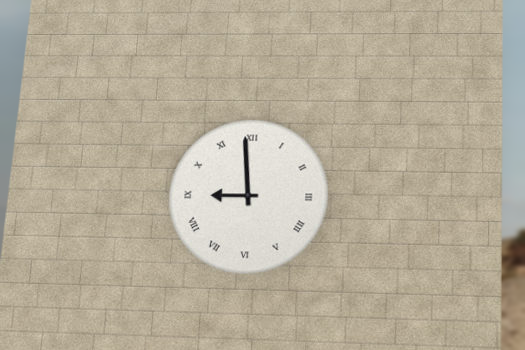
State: 8:59
